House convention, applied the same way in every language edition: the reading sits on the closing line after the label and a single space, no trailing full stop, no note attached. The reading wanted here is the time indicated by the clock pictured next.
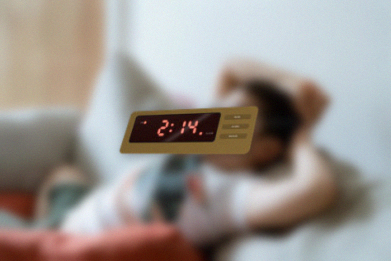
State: 2:14
